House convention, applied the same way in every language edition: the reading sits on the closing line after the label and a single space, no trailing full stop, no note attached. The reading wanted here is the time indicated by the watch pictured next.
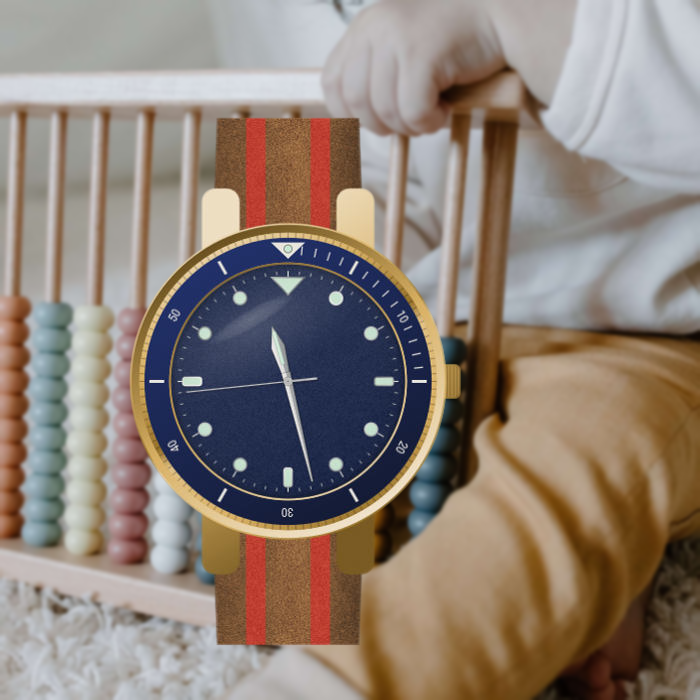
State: 11:27:44
